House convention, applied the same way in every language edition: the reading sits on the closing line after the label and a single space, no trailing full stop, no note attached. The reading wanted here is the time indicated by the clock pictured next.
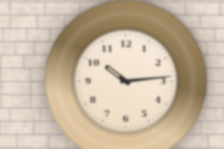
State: 10:14
